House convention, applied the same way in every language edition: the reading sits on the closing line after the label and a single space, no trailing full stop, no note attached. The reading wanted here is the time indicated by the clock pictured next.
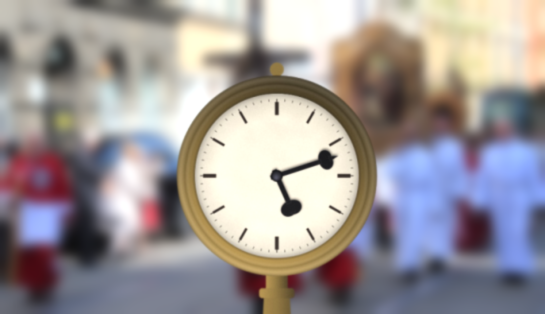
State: 5:12
